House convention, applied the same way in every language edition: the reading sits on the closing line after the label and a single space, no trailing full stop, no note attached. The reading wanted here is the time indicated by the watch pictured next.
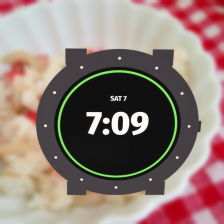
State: 7:09
